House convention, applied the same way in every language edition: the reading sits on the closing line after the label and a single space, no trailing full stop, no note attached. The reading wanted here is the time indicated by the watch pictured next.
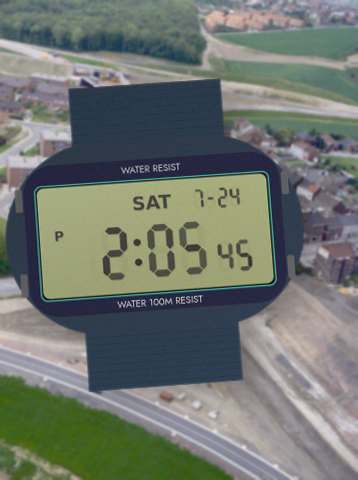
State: 2:05:45
